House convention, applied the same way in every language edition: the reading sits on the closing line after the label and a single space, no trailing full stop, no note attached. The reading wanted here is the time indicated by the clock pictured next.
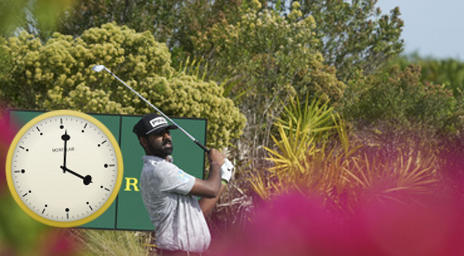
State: 4:01
